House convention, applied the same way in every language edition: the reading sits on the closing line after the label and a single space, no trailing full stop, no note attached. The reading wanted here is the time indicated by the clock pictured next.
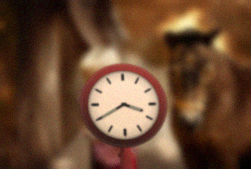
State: 3:40
